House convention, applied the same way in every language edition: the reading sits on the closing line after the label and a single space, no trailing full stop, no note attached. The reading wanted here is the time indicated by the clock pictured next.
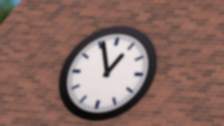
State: 12:56
